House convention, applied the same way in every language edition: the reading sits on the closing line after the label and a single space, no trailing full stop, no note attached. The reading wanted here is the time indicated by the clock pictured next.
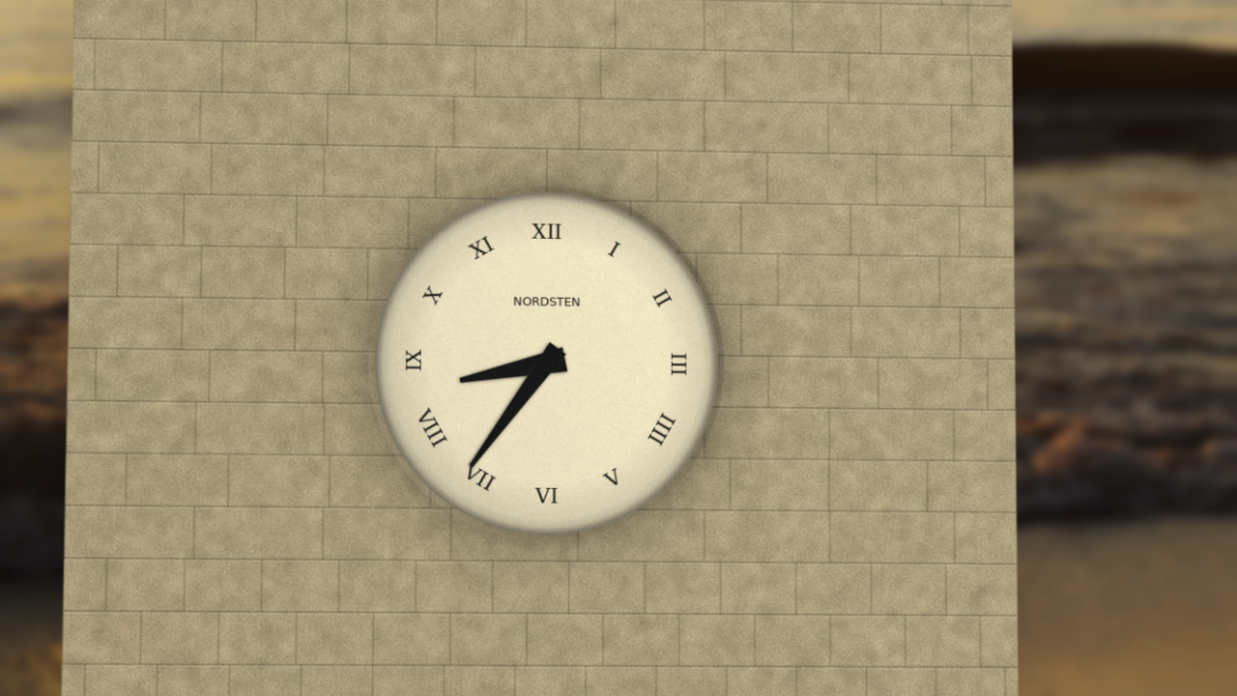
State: 8:36
